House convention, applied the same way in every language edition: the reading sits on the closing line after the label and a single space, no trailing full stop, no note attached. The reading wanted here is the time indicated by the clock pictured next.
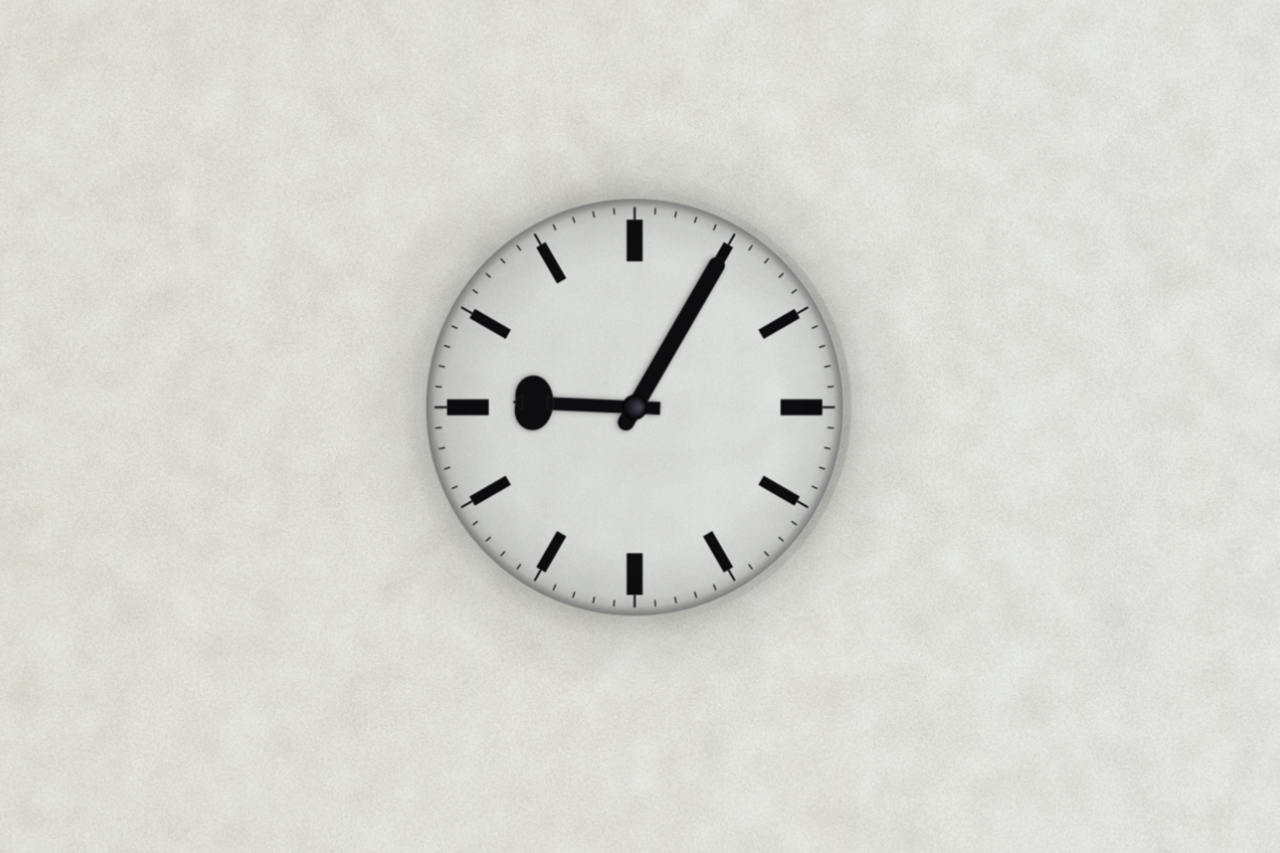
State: 9:05
